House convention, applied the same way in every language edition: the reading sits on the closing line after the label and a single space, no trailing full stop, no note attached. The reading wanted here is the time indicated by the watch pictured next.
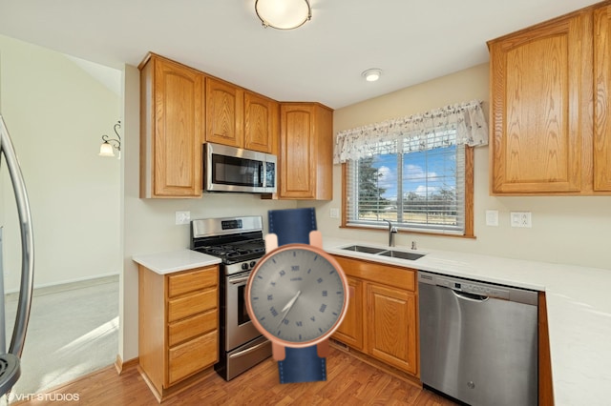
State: 7:36
